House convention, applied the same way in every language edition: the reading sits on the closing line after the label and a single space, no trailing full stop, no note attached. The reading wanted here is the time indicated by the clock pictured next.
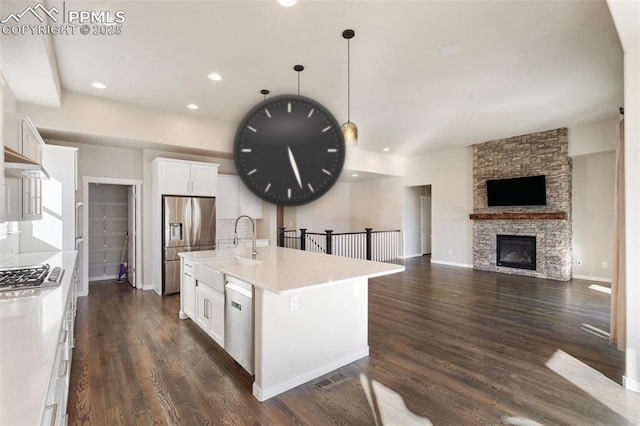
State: 5:27
